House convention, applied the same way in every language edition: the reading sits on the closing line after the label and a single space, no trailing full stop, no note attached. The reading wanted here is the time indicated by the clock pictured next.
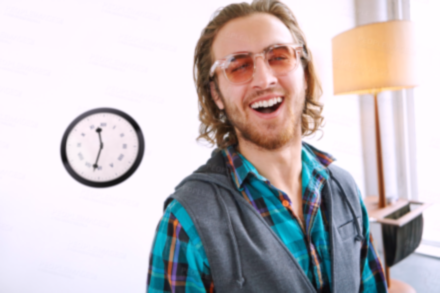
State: 11:32
